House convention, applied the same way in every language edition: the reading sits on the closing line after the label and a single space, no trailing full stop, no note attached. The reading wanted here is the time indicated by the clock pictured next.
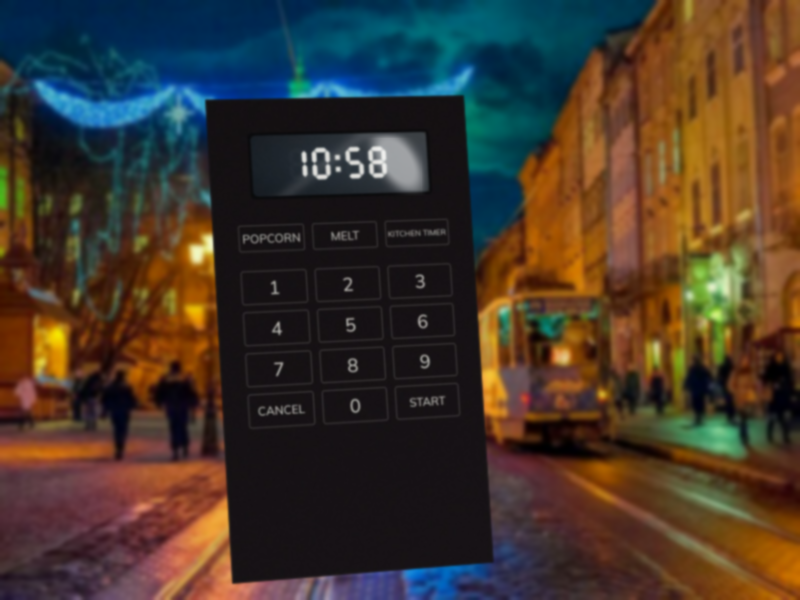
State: 10:58
